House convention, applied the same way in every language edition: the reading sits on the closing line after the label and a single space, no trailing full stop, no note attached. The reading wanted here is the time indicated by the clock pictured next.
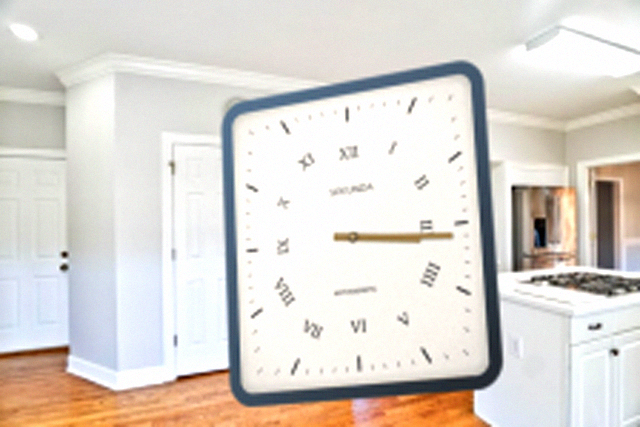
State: 3:16
